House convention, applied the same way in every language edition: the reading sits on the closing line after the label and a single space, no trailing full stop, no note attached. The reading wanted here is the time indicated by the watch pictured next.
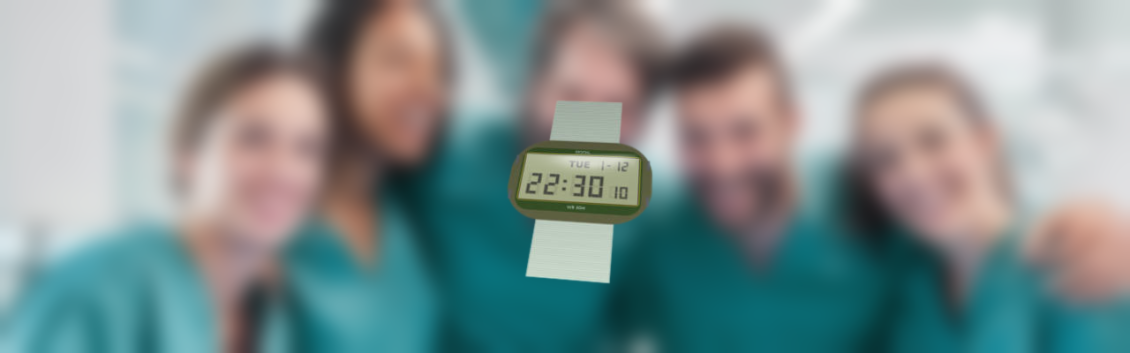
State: 22:30:10
